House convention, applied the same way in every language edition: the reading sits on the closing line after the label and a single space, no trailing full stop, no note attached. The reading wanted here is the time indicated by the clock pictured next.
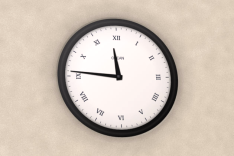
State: 11:46
